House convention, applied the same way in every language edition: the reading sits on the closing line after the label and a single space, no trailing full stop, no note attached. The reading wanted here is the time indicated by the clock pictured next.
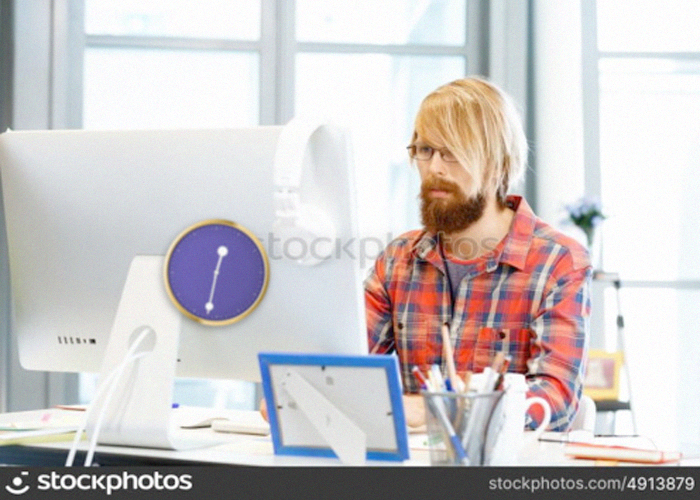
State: 12:32
